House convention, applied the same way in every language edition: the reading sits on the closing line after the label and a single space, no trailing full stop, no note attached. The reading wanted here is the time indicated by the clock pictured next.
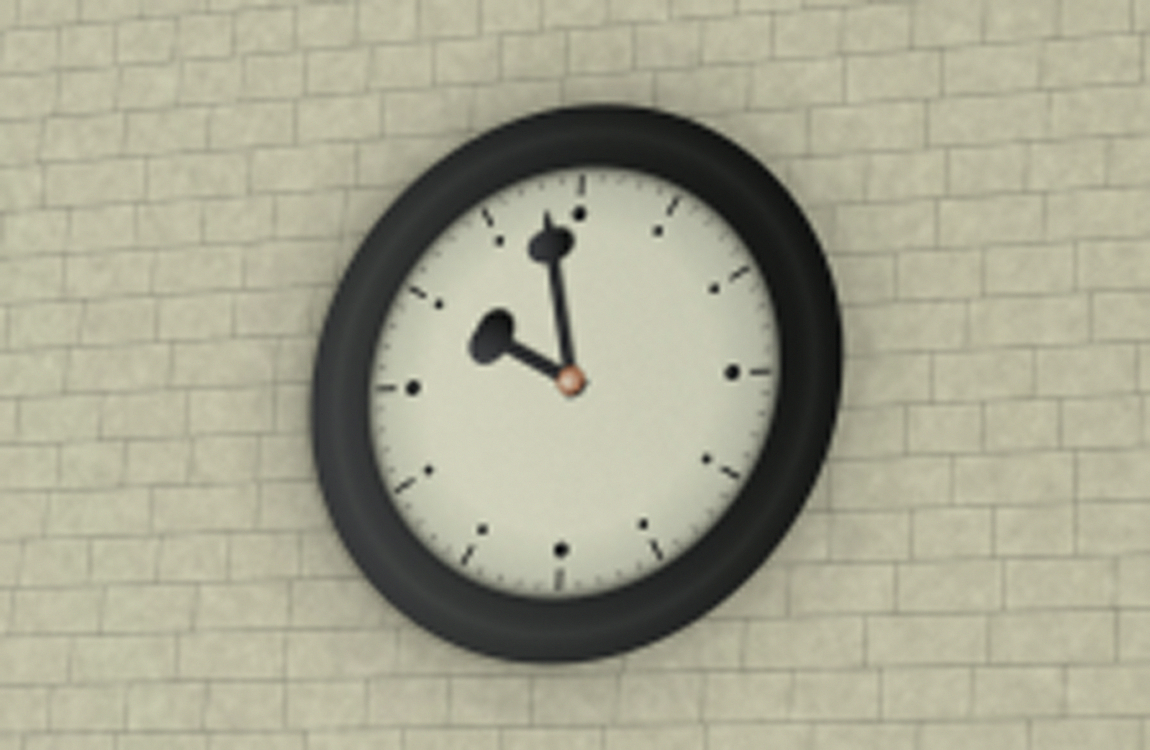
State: 9:58
